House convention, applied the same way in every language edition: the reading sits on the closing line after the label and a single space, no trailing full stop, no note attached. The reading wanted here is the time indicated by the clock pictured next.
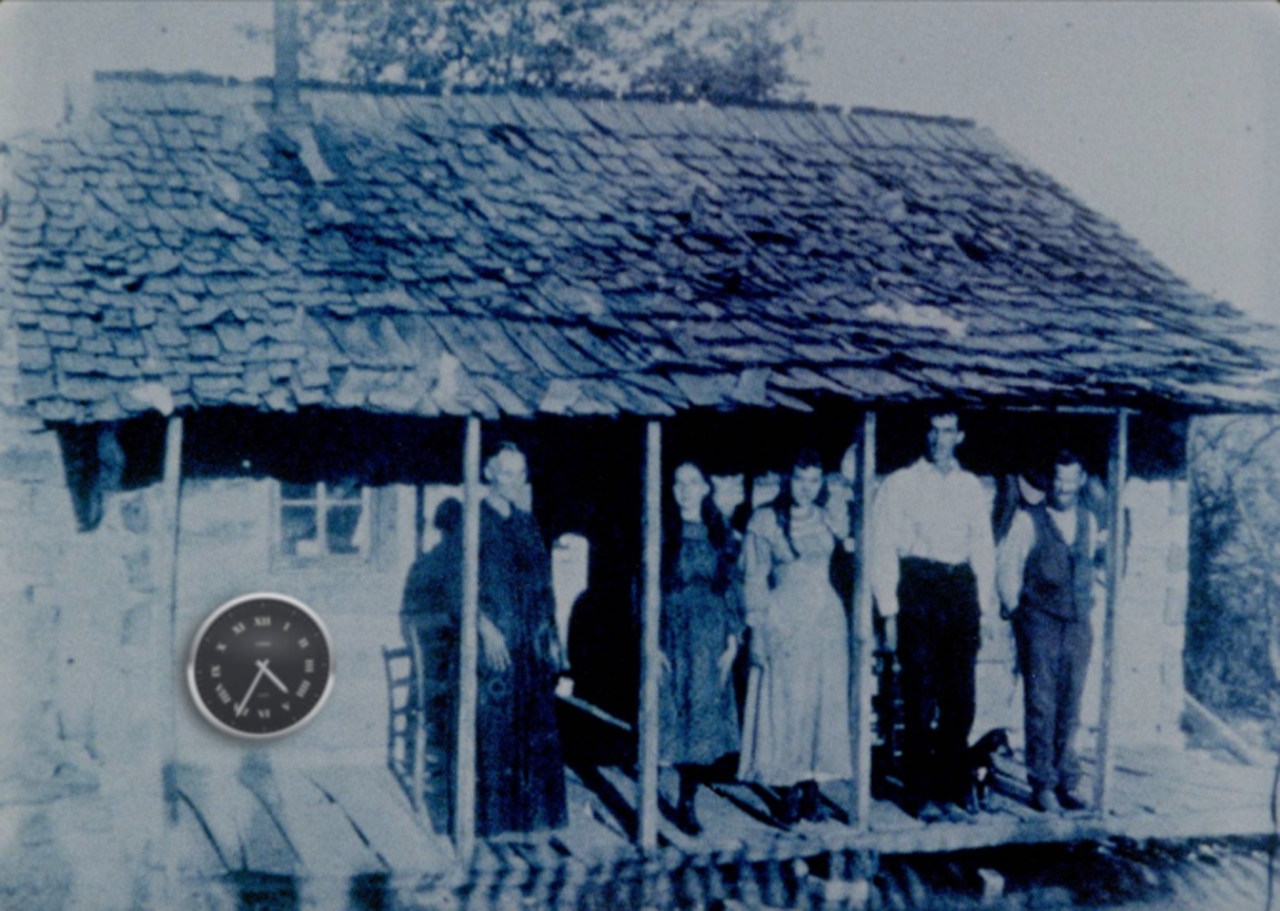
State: 4:35
